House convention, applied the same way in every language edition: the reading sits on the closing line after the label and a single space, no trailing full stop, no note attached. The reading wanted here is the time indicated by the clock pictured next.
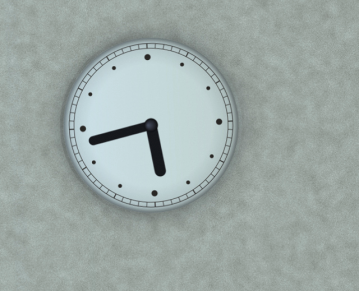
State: 5:43
